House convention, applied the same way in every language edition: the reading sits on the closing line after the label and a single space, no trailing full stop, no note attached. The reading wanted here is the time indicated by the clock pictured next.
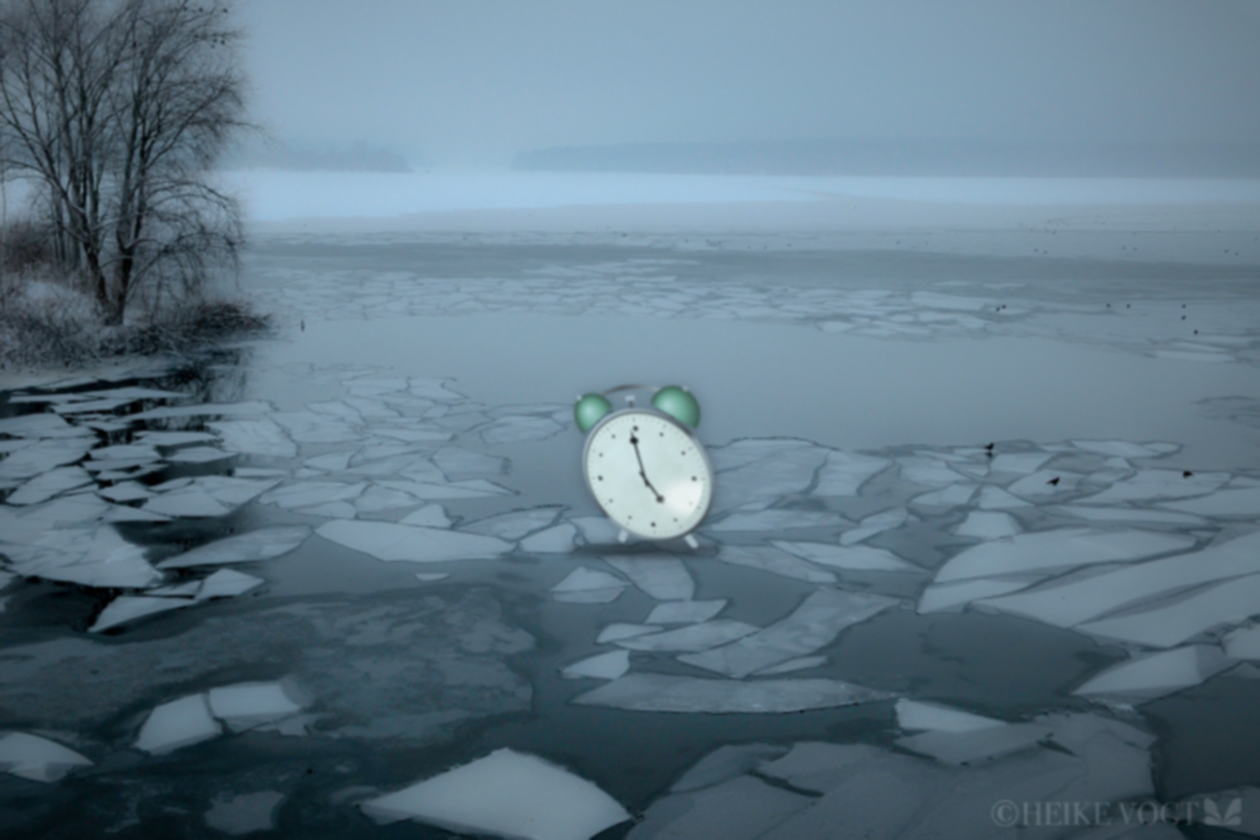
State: 4:59
